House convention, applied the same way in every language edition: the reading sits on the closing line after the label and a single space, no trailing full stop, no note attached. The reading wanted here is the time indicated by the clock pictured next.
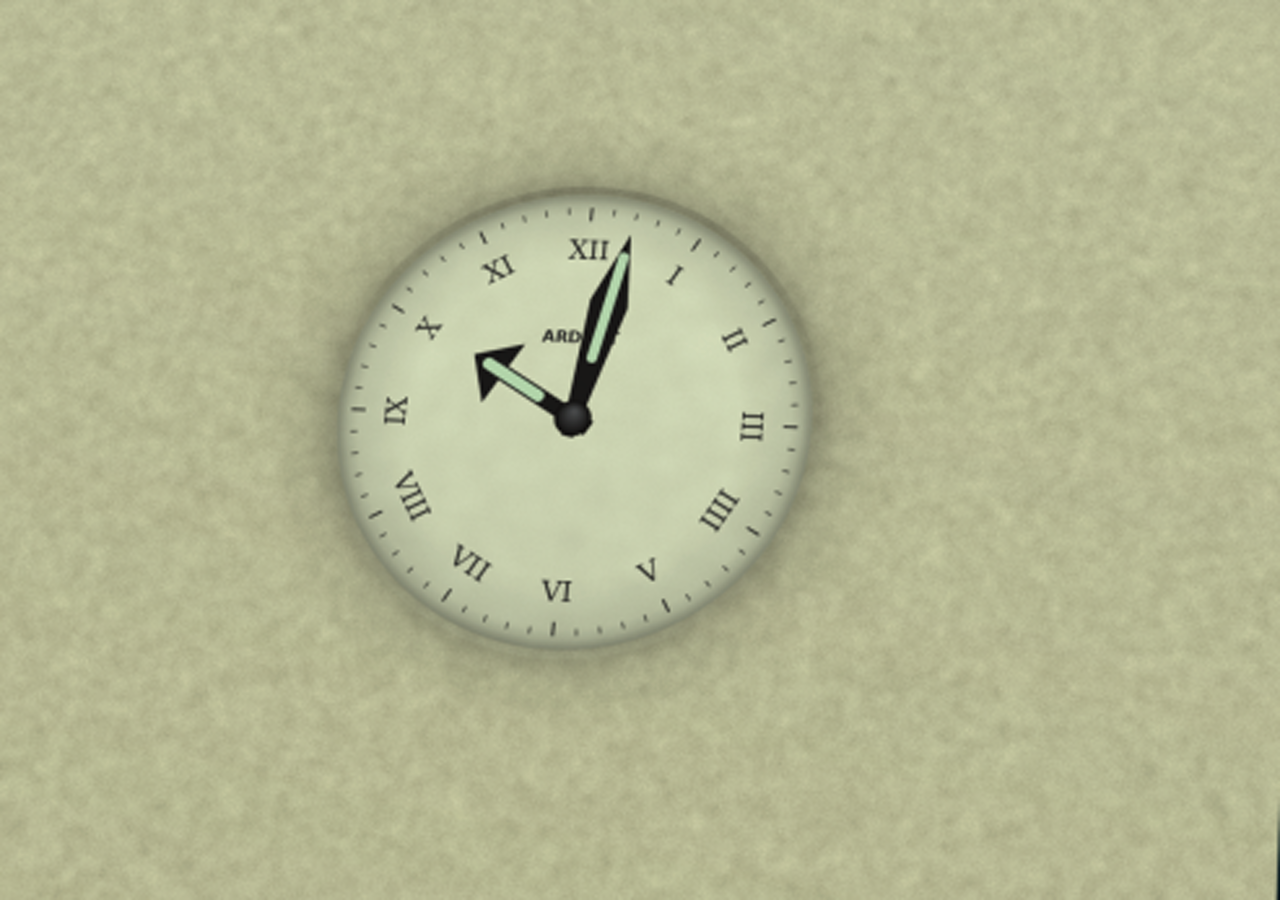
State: 10:02
